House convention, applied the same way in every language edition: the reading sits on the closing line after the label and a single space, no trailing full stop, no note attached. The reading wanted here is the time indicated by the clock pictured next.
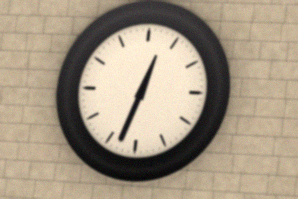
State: 12:33
